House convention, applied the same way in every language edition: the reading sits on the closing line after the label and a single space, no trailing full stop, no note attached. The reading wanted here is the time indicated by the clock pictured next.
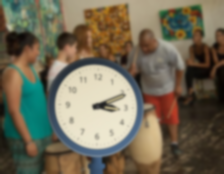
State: 3:11
